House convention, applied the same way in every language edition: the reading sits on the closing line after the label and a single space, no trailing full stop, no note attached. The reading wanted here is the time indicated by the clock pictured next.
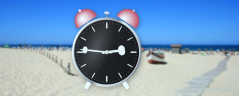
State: 2:46
